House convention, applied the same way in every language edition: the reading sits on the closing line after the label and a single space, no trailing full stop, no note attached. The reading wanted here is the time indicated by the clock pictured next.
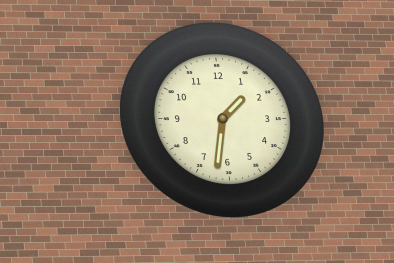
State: 1:32
